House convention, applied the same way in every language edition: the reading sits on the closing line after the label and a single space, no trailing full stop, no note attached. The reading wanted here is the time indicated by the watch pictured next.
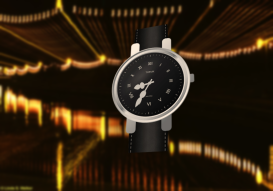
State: 8:35
